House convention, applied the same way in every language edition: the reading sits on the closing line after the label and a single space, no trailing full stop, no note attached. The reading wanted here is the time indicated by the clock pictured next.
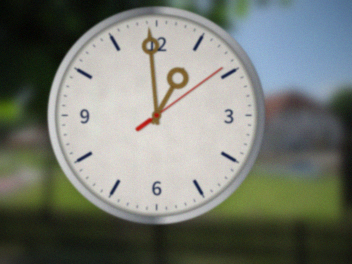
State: 12:59:09
